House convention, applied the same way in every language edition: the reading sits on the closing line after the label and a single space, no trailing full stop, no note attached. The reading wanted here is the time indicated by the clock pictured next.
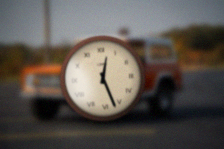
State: 12:27
